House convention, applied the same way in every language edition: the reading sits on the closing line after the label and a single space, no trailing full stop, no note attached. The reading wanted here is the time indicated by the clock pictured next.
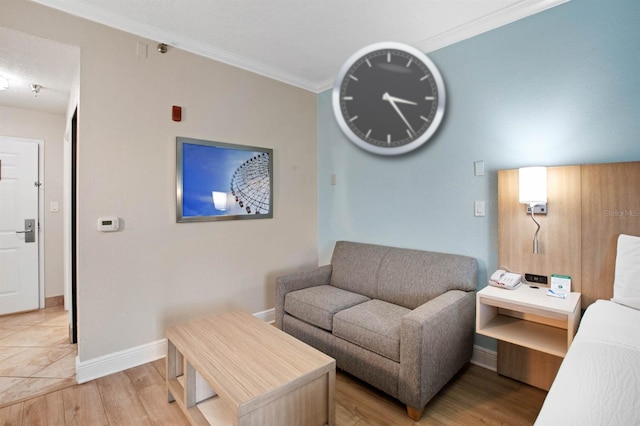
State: 3:24
